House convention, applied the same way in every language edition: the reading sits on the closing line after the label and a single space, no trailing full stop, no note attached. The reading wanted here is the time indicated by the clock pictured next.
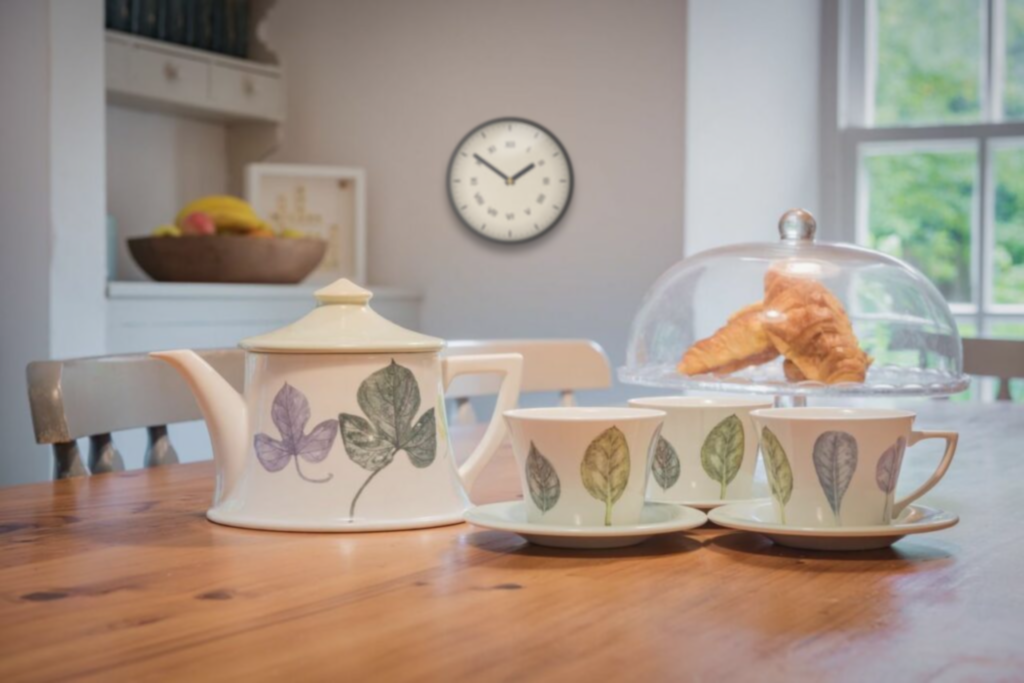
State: 1:51
